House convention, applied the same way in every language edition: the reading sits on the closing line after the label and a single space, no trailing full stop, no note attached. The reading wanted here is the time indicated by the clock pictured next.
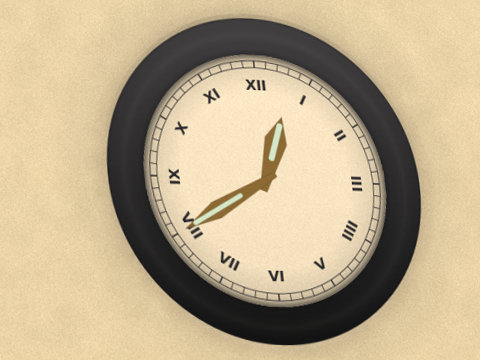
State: 12:40
